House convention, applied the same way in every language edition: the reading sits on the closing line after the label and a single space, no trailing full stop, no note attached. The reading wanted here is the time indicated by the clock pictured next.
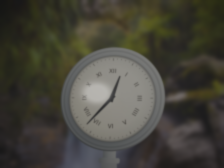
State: 12:37
